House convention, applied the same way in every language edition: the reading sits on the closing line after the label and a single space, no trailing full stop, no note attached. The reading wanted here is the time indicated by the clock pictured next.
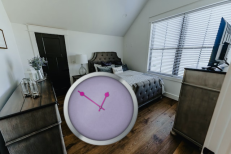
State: 12:51
